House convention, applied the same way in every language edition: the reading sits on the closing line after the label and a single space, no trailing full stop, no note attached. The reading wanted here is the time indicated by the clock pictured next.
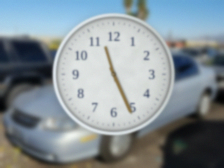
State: 11:26
